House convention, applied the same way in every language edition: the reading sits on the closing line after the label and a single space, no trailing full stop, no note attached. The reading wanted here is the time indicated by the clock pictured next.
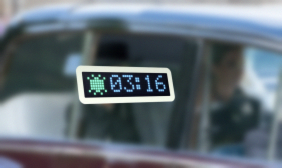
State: 3:16
